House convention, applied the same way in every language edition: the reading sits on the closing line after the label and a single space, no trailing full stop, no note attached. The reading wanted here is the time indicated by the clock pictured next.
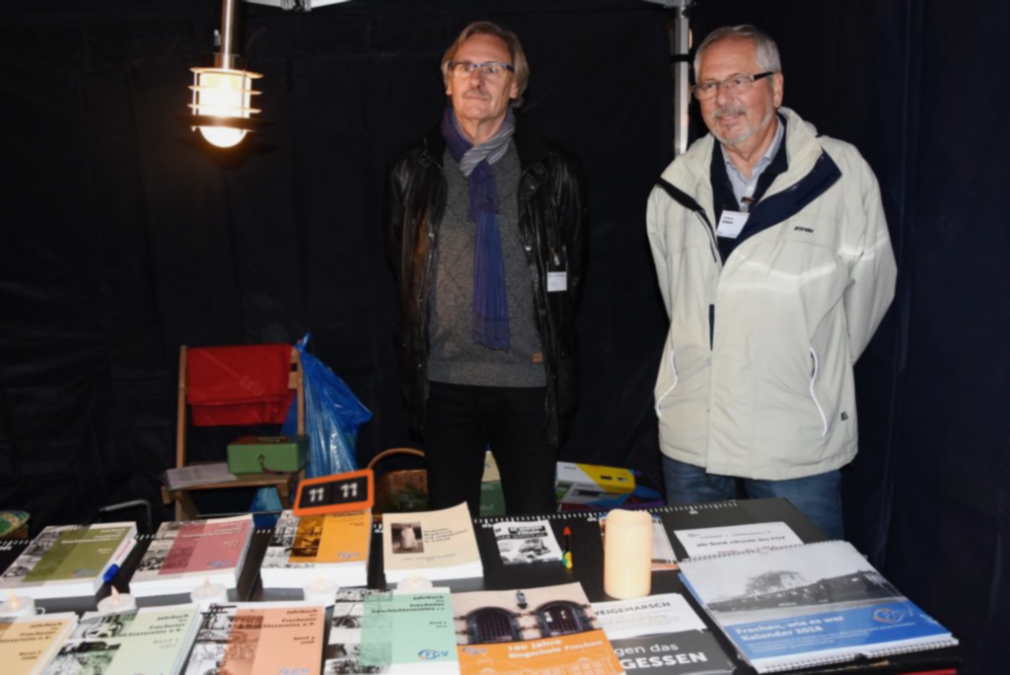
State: 11:11
